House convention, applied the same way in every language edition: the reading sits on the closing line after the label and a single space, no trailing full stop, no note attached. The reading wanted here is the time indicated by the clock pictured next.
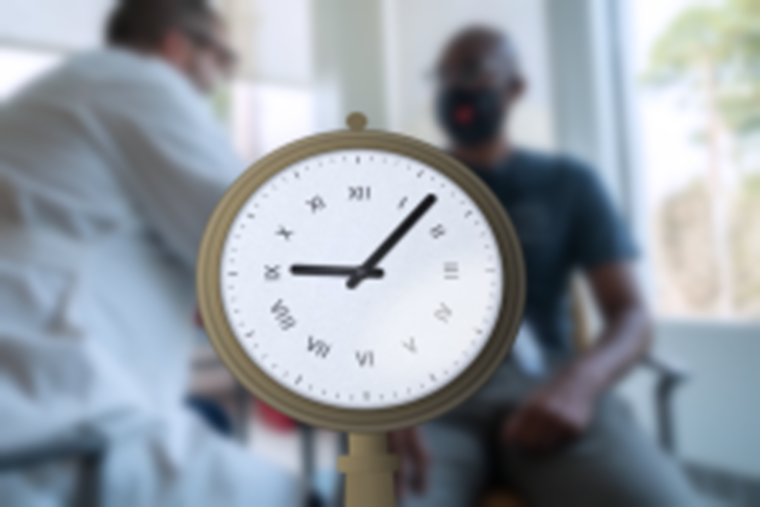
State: 9:07
